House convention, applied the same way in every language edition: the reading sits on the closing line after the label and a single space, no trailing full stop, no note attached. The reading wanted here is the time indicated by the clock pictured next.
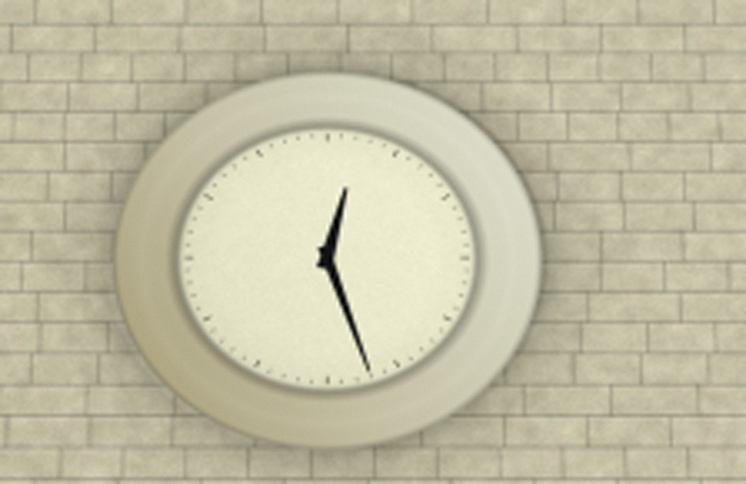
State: 12:27
